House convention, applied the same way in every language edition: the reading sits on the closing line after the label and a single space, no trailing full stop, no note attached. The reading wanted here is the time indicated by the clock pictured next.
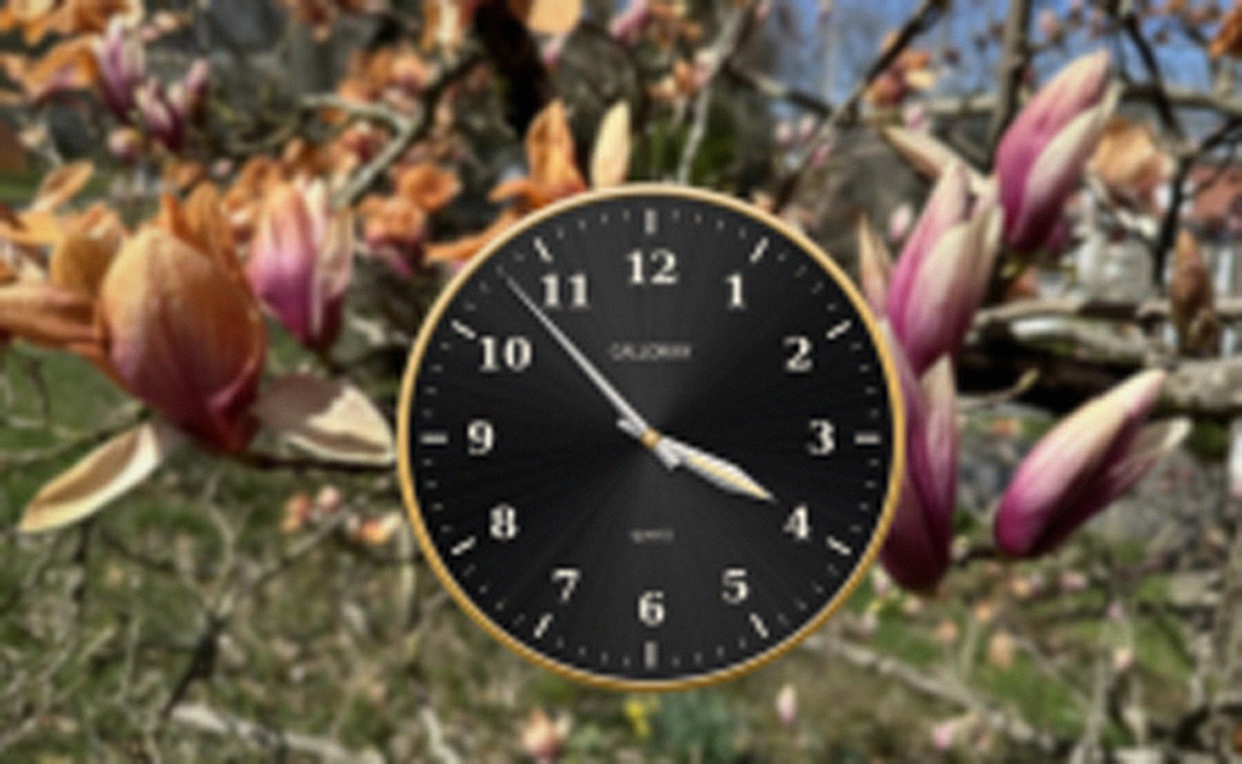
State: 3:53
